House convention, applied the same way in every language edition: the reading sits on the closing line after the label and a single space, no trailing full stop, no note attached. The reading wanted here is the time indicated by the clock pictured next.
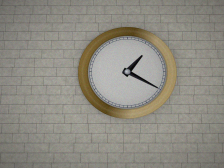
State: 1:20
